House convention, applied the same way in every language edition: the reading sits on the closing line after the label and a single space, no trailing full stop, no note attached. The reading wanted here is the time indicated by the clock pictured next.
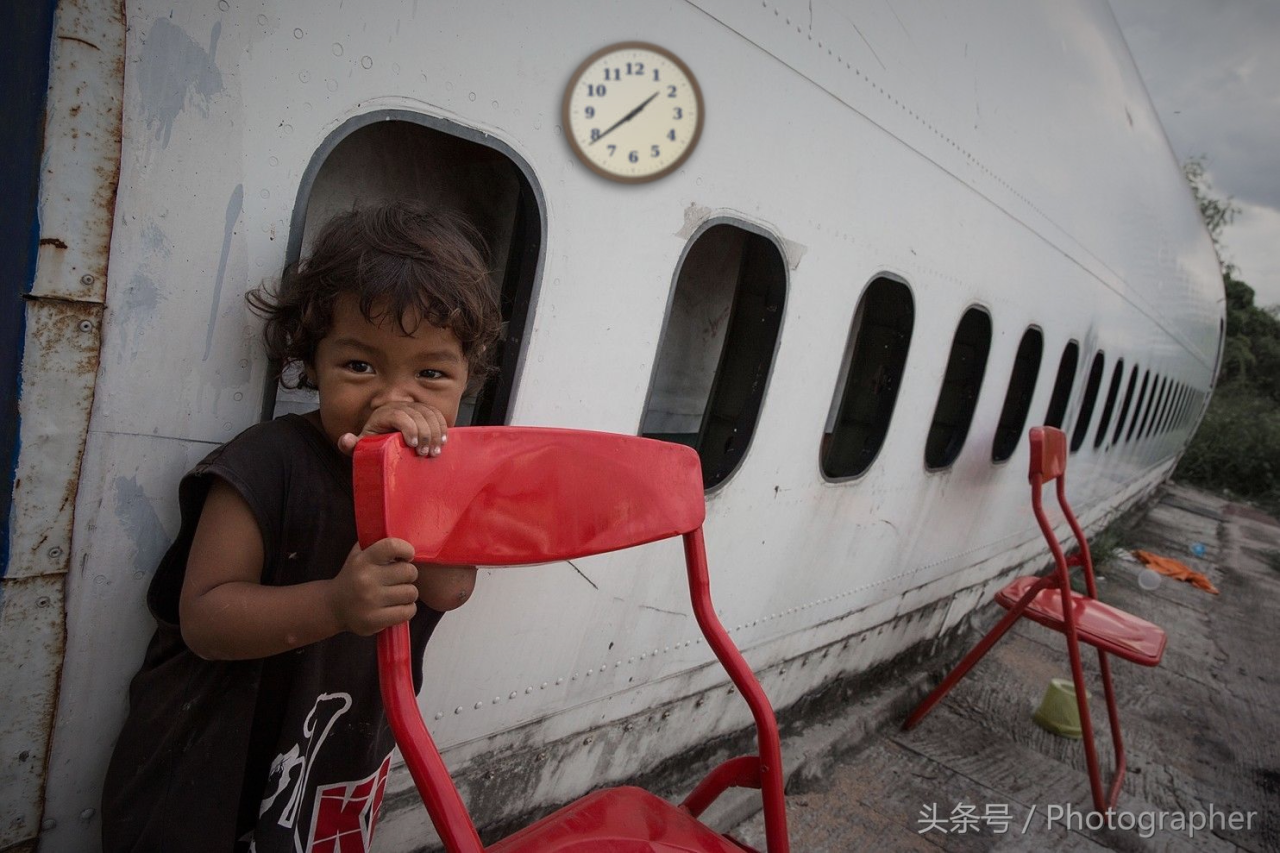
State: 1:39
